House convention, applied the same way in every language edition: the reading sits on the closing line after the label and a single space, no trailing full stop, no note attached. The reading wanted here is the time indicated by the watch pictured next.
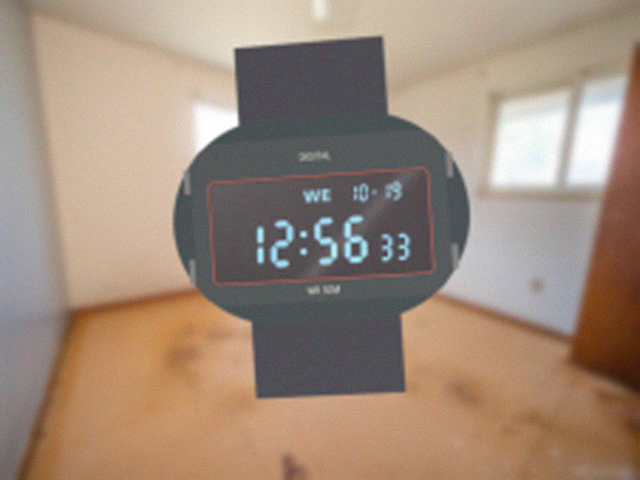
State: 12:56:33
